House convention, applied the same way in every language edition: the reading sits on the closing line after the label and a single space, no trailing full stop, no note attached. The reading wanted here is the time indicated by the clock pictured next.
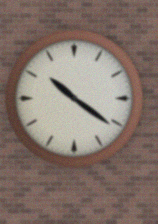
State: 10:21
